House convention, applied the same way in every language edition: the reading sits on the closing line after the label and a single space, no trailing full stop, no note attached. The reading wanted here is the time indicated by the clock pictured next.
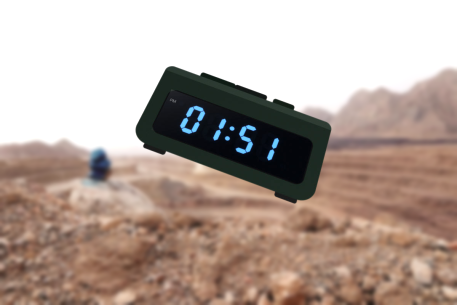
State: 1:51
